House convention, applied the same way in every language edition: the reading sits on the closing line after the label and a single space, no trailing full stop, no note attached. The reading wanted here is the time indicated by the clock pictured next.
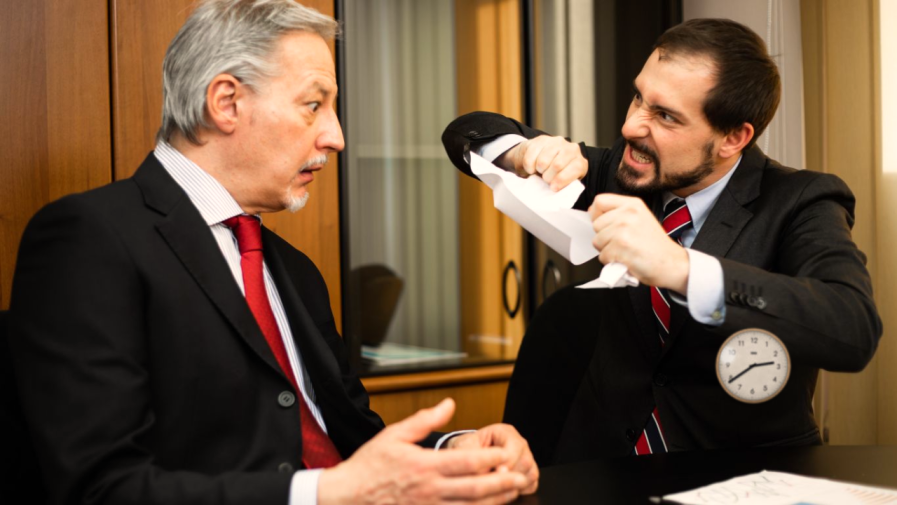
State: 2:39
